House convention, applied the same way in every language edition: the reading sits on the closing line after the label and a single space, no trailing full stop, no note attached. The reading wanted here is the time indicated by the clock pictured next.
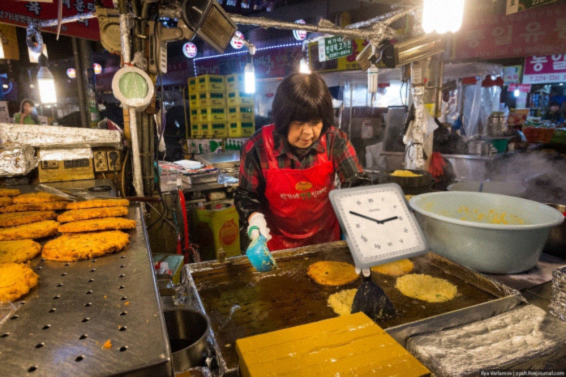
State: 2:50
